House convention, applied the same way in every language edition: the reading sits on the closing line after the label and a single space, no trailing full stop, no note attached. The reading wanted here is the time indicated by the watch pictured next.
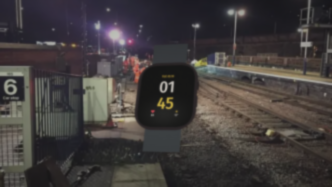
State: 1:45
